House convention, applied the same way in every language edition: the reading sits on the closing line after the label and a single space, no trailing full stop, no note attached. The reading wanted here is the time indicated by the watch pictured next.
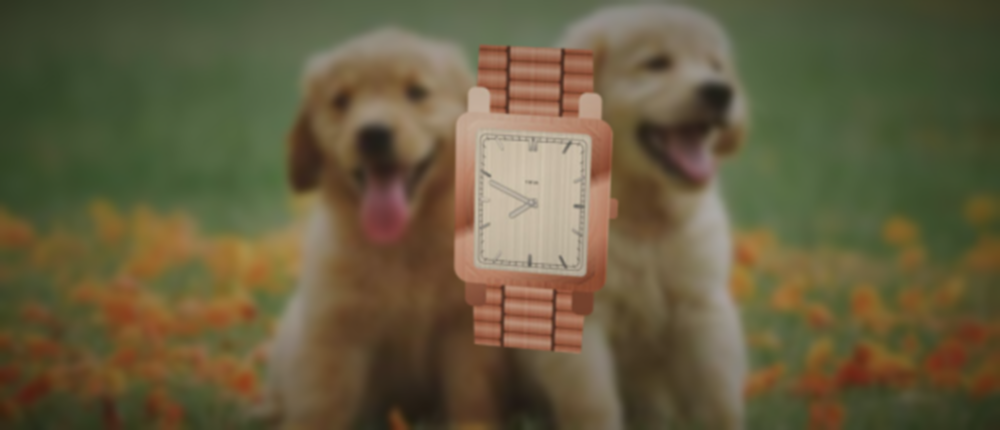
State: 7:49
